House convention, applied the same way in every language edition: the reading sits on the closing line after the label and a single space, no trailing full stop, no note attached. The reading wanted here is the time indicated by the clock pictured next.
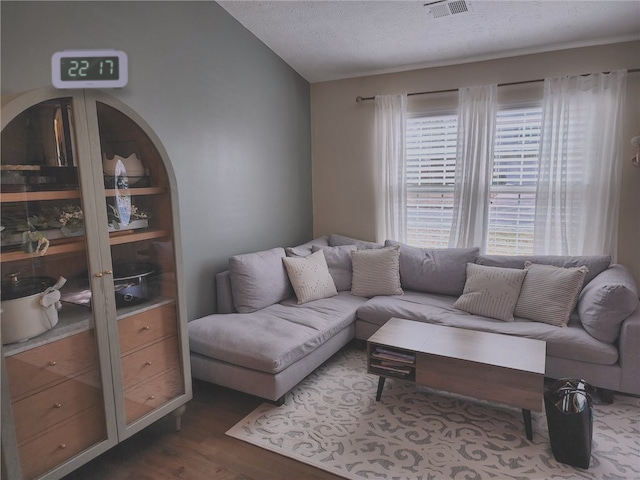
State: 22:17
